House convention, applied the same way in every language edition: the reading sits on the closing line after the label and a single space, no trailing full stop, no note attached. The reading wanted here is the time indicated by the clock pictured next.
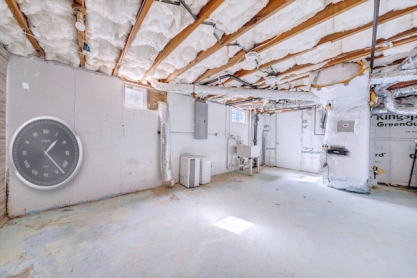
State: 1:23
